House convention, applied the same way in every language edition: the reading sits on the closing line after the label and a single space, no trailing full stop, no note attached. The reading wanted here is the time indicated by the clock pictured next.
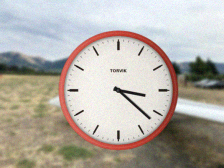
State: 3:22
